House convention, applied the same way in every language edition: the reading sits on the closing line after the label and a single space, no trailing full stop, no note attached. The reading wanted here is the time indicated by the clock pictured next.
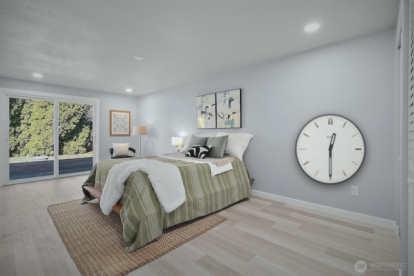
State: 12:30
